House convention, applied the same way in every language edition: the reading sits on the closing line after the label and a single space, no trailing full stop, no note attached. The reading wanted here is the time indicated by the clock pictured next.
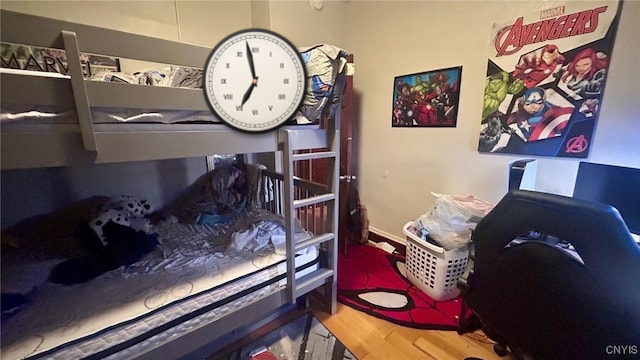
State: 6:58
